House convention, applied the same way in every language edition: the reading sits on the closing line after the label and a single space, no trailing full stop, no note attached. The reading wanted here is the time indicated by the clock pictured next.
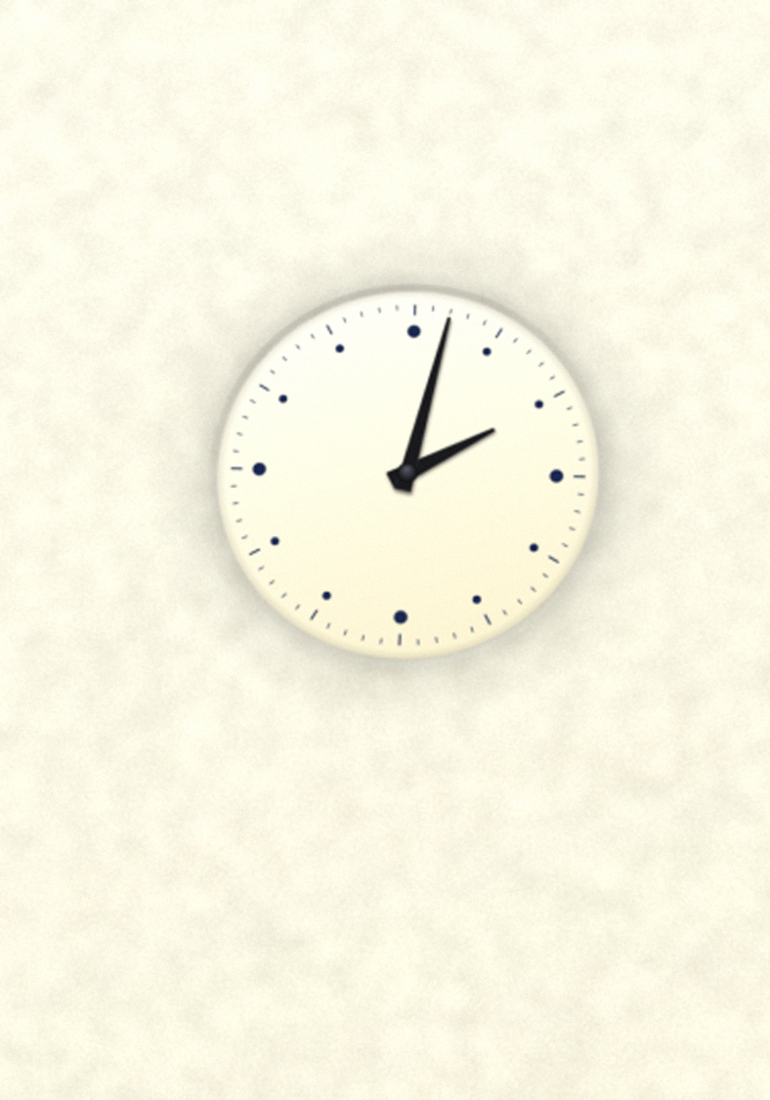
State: 2:02
